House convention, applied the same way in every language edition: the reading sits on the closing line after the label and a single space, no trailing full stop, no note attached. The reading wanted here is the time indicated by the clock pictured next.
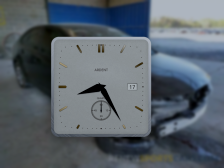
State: 8:25
